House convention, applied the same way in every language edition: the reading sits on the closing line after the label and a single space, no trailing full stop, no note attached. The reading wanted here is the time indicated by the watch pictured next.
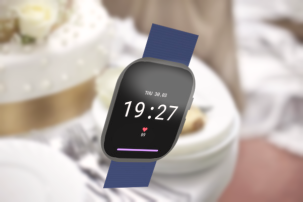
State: 19:27
